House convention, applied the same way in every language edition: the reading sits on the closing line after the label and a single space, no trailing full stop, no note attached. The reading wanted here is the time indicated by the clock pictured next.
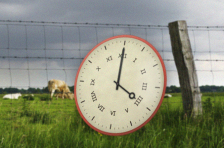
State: 4:00
